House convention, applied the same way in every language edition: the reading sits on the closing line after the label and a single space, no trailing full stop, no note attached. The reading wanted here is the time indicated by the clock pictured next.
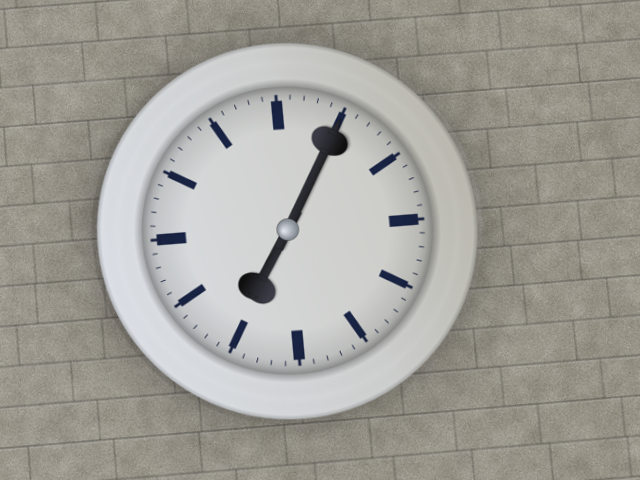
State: 7:05
